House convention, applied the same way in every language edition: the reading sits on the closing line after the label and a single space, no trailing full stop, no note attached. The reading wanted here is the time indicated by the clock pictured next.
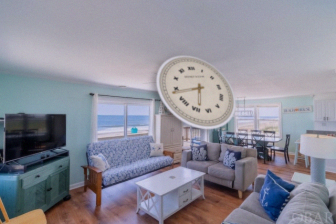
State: 6:44
